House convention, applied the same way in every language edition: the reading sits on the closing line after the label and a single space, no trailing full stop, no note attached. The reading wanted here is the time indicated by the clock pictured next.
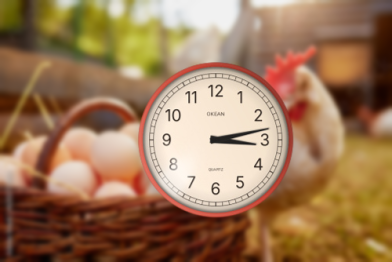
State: 3:13
